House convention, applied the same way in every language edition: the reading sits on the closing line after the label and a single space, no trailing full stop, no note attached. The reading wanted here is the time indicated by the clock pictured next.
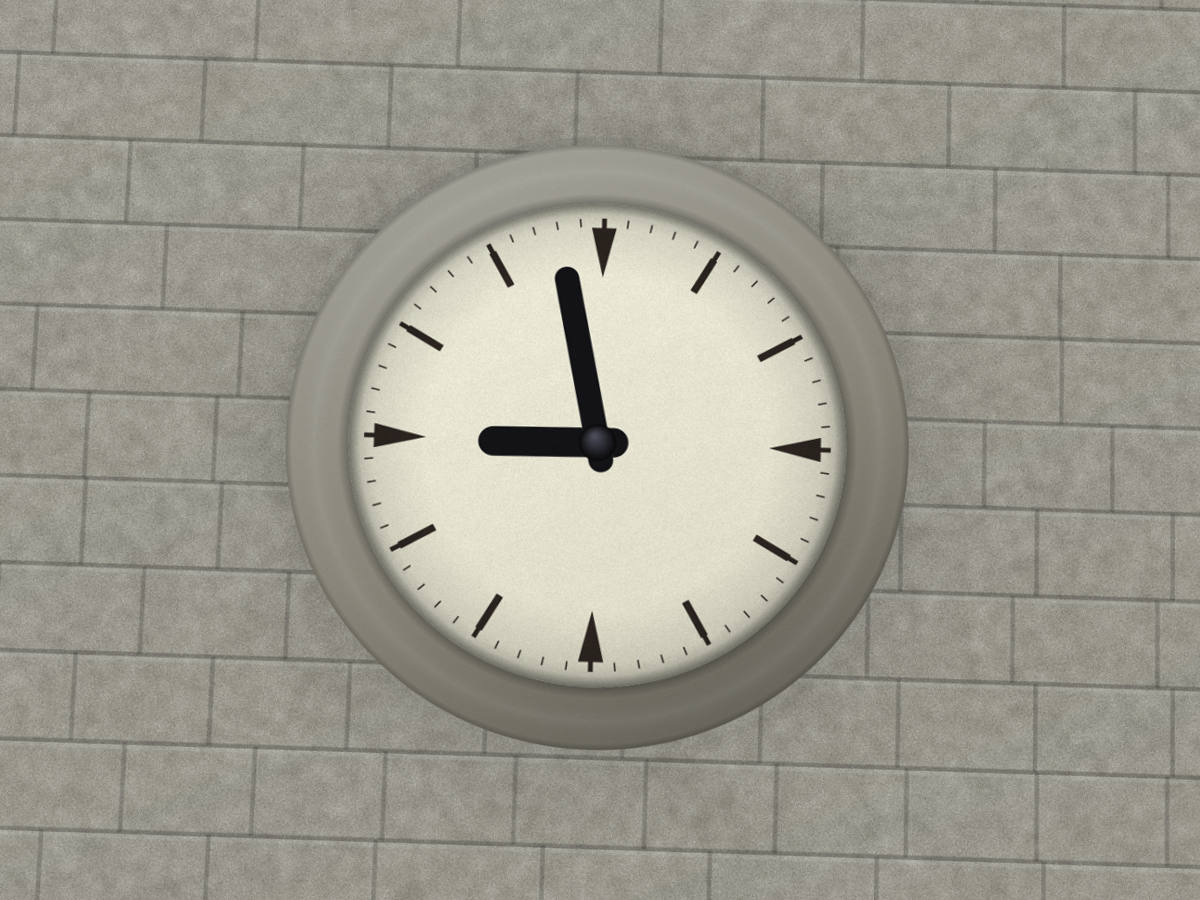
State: 8:58
